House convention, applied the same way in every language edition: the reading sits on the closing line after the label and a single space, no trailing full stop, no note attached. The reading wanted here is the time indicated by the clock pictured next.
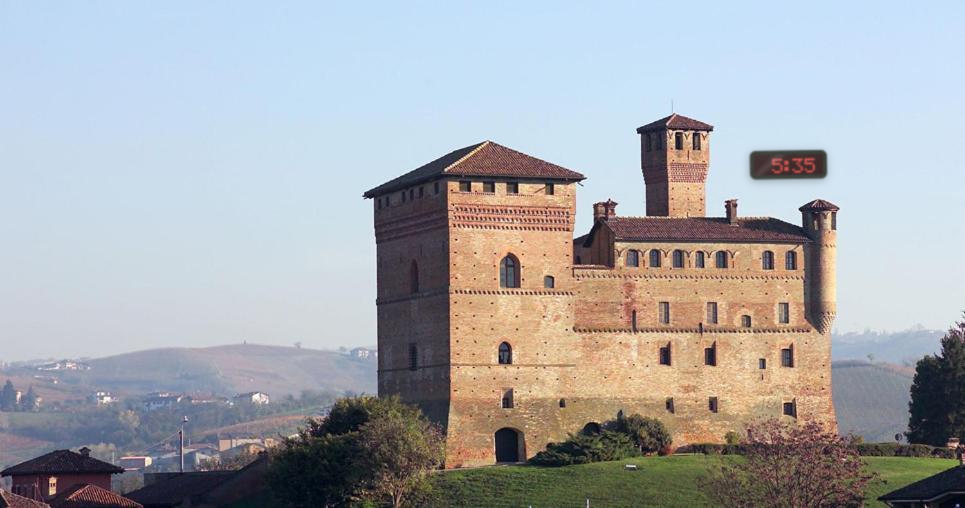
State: 5:35
